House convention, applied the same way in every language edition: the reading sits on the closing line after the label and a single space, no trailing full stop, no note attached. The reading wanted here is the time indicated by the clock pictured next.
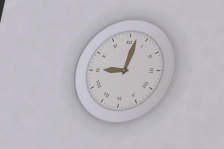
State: 9:02
